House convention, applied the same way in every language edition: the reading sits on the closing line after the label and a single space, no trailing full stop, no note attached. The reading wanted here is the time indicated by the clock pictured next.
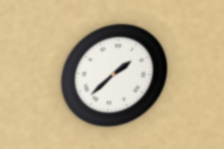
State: 1:37
